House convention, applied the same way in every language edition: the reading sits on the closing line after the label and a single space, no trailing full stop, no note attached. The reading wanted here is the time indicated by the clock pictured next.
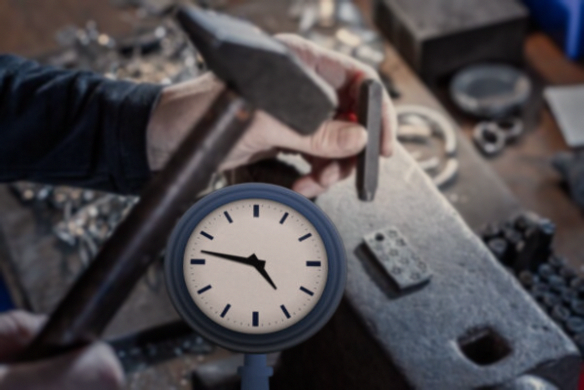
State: 4:47
